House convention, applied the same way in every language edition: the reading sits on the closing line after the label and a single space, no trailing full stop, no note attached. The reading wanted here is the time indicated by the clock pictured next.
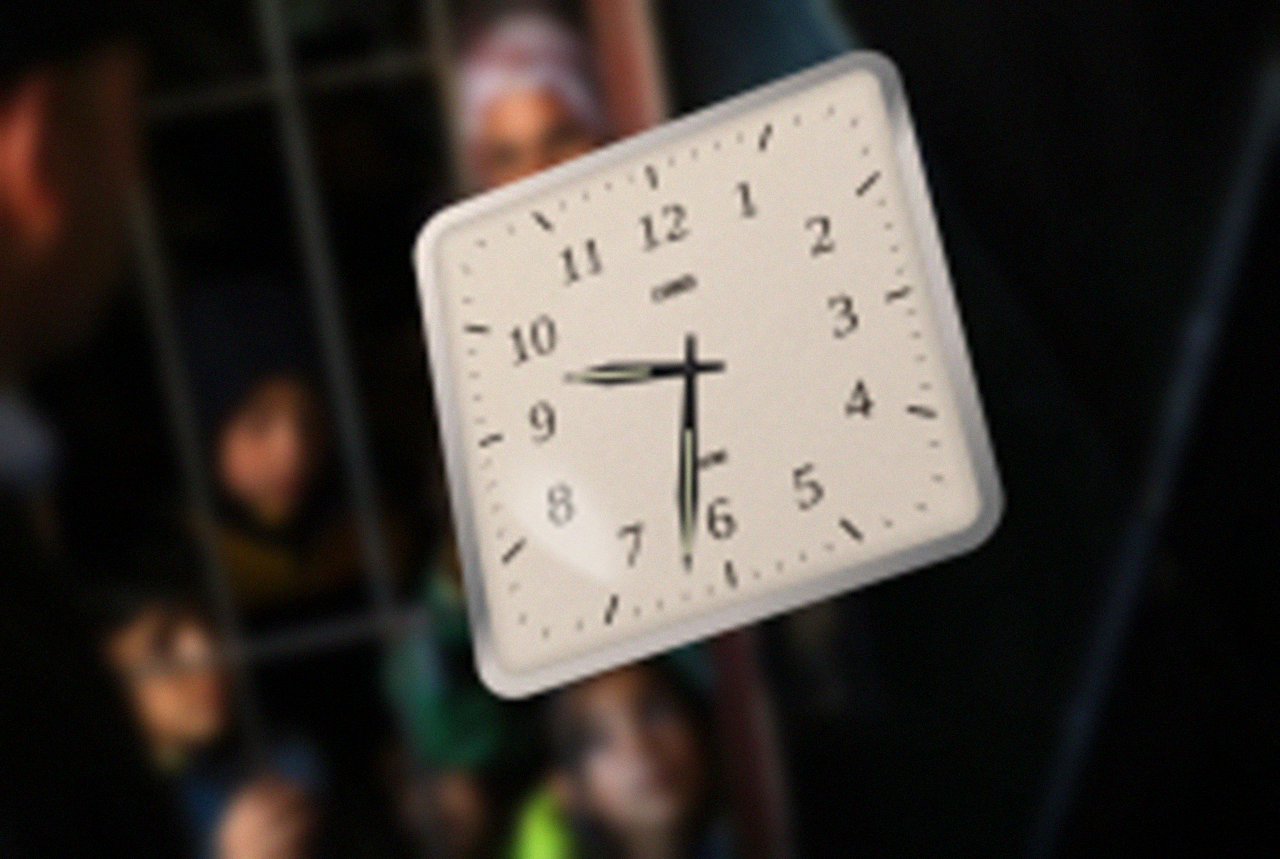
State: 9:32
